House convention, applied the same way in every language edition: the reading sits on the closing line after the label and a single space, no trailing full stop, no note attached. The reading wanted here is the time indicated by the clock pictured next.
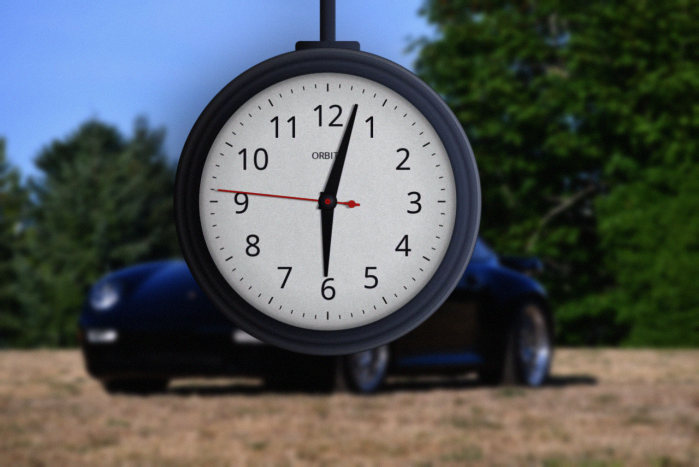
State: 6:02:46
